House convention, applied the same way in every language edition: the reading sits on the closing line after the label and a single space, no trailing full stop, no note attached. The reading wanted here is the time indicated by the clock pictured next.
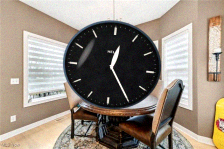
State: 12:25
